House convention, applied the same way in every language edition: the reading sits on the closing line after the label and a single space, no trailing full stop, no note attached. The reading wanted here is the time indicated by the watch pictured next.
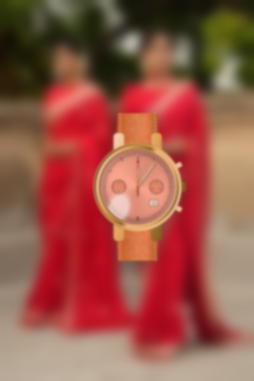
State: 12:06
